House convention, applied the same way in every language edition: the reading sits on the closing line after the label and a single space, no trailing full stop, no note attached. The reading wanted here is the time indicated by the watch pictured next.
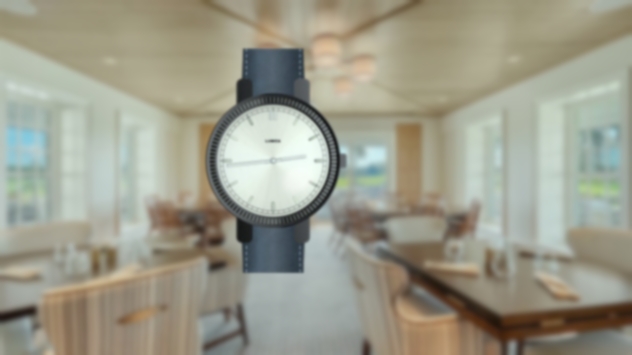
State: 2:44
